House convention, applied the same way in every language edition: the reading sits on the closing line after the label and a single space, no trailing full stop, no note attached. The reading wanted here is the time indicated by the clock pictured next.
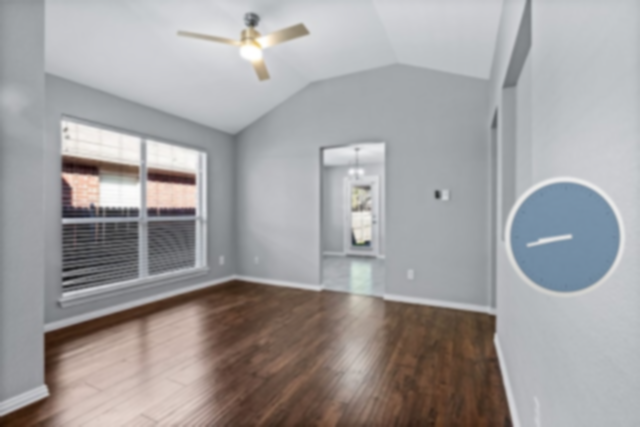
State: 8:43
